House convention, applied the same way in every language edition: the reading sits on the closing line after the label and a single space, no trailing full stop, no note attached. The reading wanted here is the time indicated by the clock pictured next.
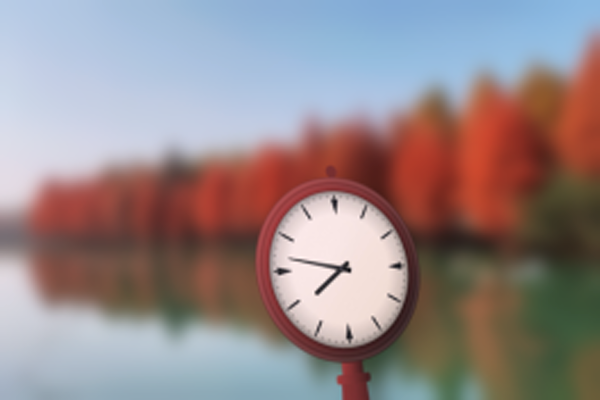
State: 7:47
